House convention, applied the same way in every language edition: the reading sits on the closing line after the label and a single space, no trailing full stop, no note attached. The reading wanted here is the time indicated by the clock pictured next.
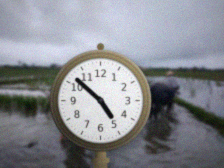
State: 4:52
